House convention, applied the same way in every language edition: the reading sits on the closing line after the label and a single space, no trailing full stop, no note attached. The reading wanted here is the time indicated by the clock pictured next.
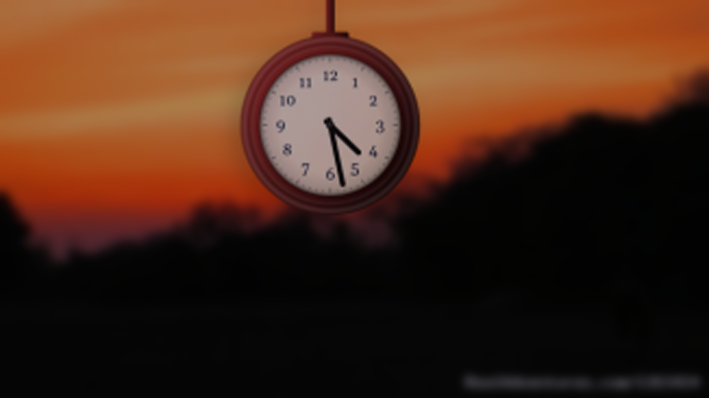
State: 4:28
